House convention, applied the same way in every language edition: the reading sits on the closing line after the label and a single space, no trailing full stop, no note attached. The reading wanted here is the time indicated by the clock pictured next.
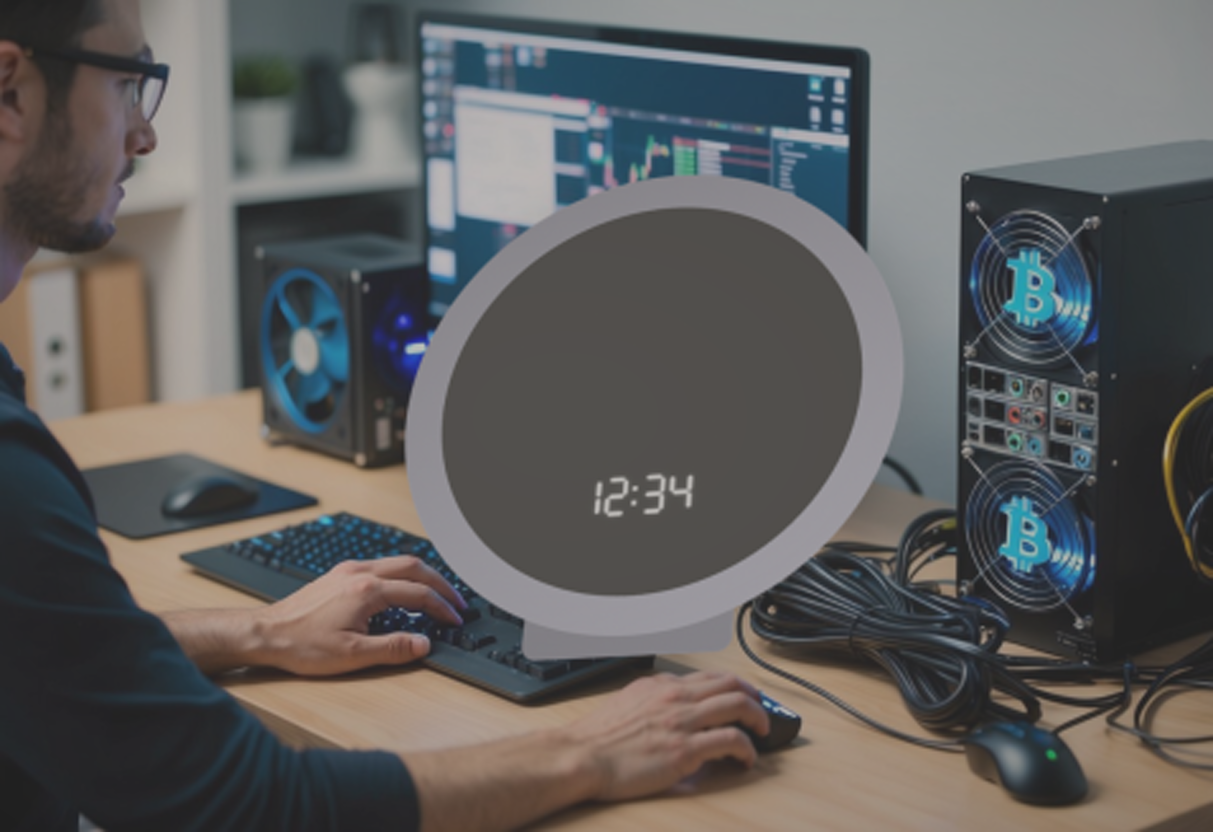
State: 12:34
